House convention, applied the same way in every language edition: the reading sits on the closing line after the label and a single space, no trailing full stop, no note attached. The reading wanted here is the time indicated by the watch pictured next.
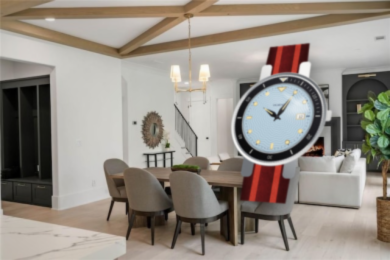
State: 10:05
